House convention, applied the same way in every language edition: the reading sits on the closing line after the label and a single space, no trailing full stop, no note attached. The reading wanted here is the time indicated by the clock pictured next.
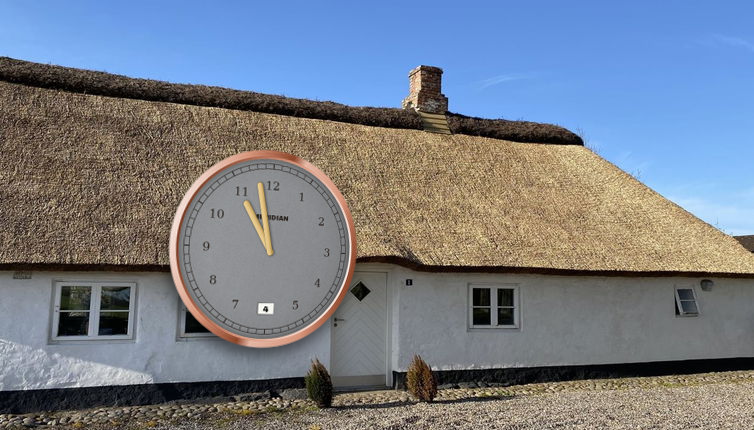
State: 10:58
